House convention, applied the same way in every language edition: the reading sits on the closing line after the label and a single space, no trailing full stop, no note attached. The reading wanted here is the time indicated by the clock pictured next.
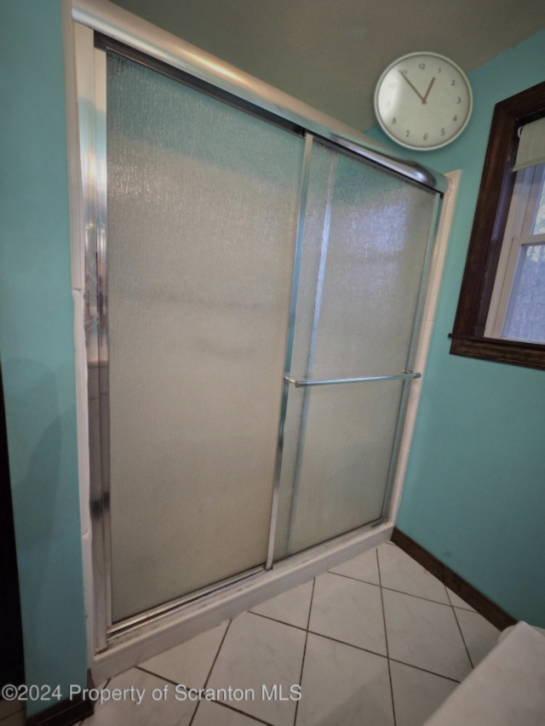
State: 12:54
